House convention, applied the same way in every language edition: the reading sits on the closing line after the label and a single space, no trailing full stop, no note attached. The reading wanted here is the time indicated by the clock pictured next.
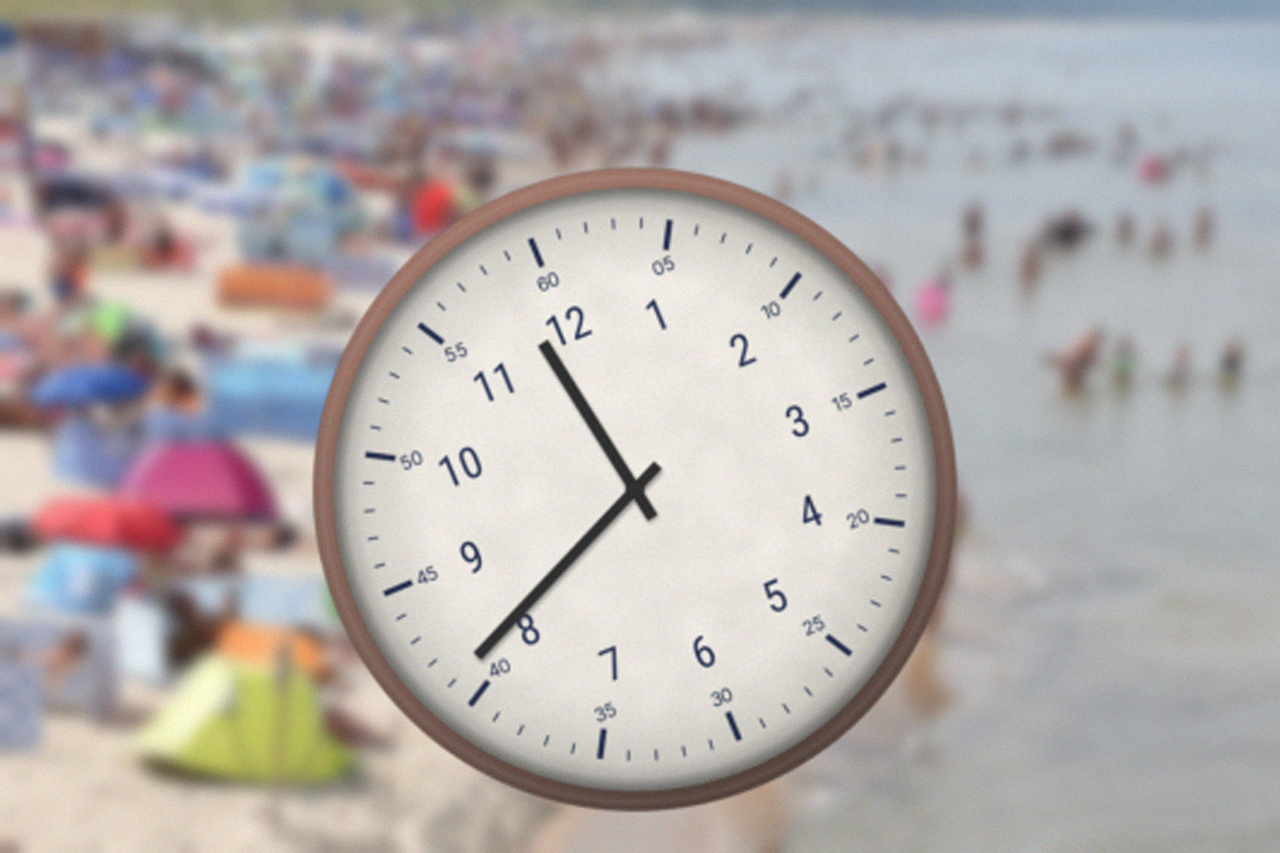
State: 11:41
